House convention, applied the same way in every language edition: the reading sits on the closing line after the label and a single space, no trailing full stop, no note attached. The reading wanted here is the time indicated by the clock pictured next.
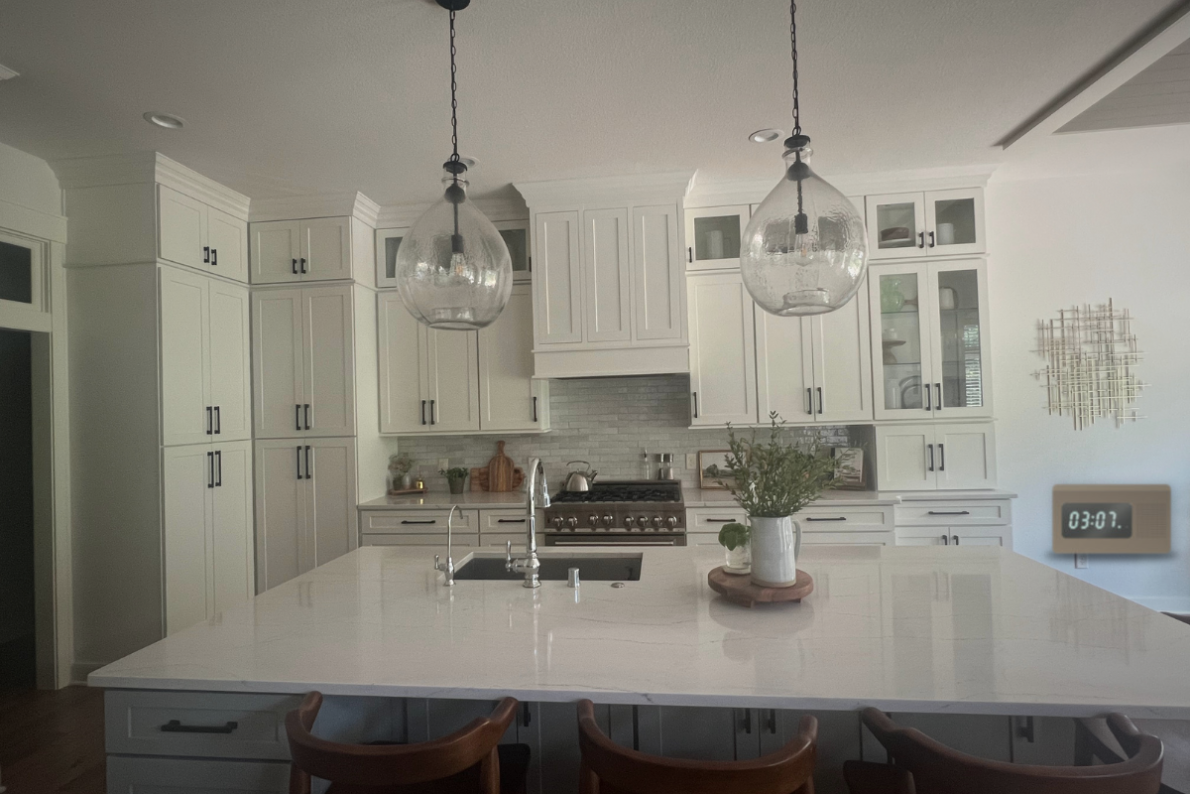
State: 3:07
